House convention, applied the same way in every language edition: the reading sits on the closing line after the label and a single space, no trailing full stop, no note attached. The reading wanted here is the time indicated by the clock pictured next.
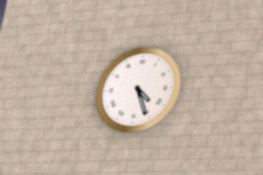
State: 4:26
